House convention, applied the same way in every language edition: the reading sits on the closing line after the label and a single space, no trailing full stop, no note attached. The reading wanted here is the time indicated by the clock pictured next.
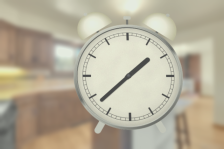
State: 1:38
